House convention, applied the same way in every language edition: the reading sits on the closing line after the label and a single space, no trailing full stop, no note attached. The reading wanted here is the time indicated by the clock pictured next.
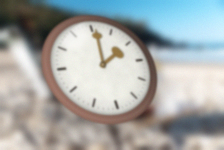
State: 2:01
